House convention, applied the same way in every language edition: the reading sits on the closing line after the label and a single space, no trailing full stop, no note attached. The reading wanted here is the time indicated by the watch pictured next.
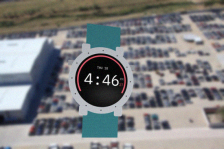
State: 4:46
